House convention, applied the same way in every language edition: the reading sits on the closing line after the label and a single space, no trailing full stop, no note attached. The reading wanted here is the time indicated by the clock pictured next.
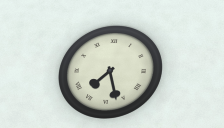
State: 7:27
